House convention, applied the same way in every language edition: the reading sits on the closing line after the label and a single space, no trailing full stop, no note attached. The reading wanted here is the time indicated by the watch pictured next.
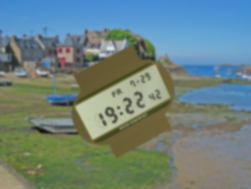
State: 19:22
